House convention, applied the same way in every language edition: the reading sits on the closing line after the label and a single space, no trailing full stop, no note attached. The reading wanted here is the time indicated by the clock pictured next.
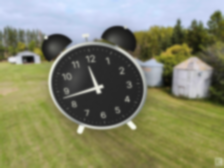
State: 11:43
